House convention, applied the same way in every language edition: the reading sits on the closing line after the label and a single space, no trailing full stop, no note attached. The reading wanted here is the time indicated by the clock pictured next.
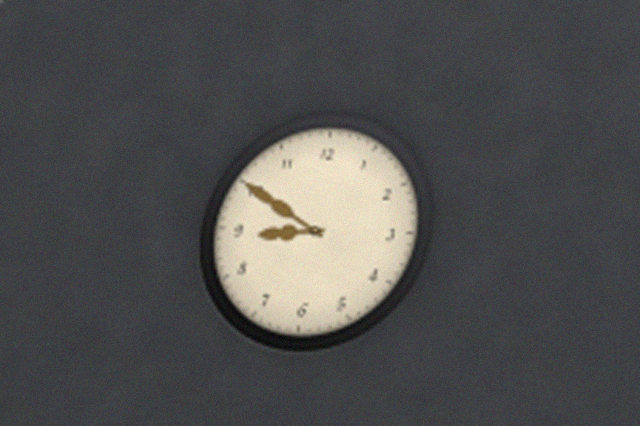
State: 8:50
